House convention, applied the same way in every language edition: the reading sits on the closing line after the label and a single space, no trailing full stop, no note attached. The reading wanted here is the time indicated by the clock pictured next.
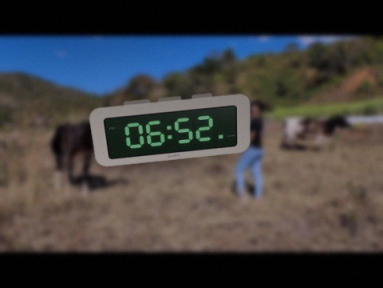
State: 6:52
